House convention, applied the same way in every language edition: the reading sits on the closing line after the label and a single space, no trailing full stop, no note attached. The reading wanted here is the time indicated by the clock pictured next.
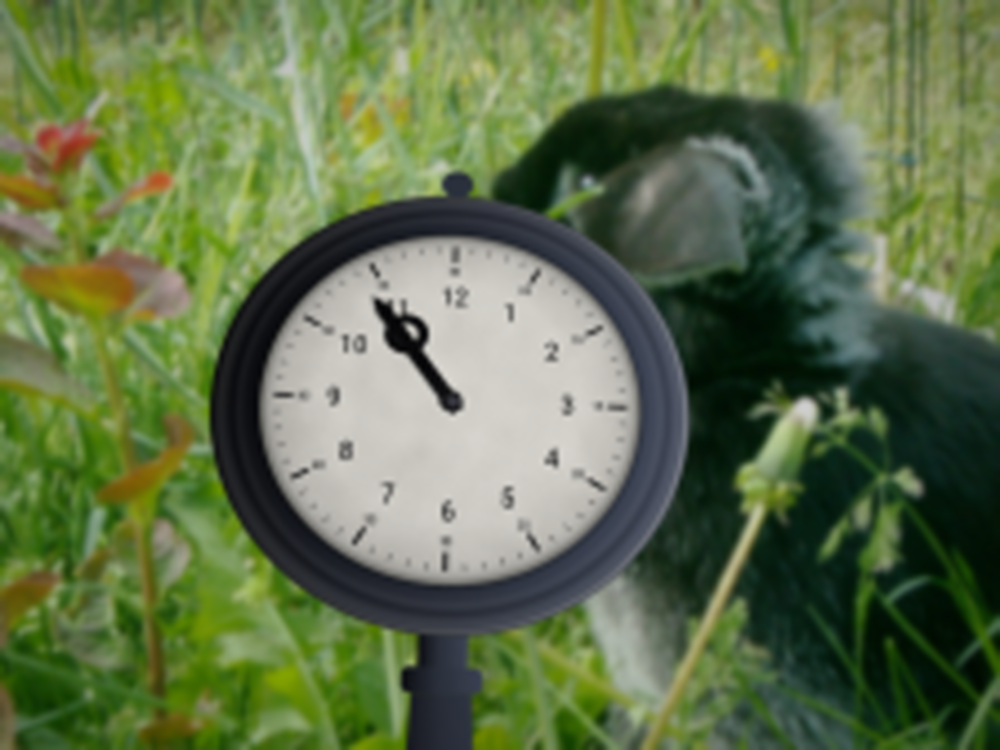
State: 10:54
